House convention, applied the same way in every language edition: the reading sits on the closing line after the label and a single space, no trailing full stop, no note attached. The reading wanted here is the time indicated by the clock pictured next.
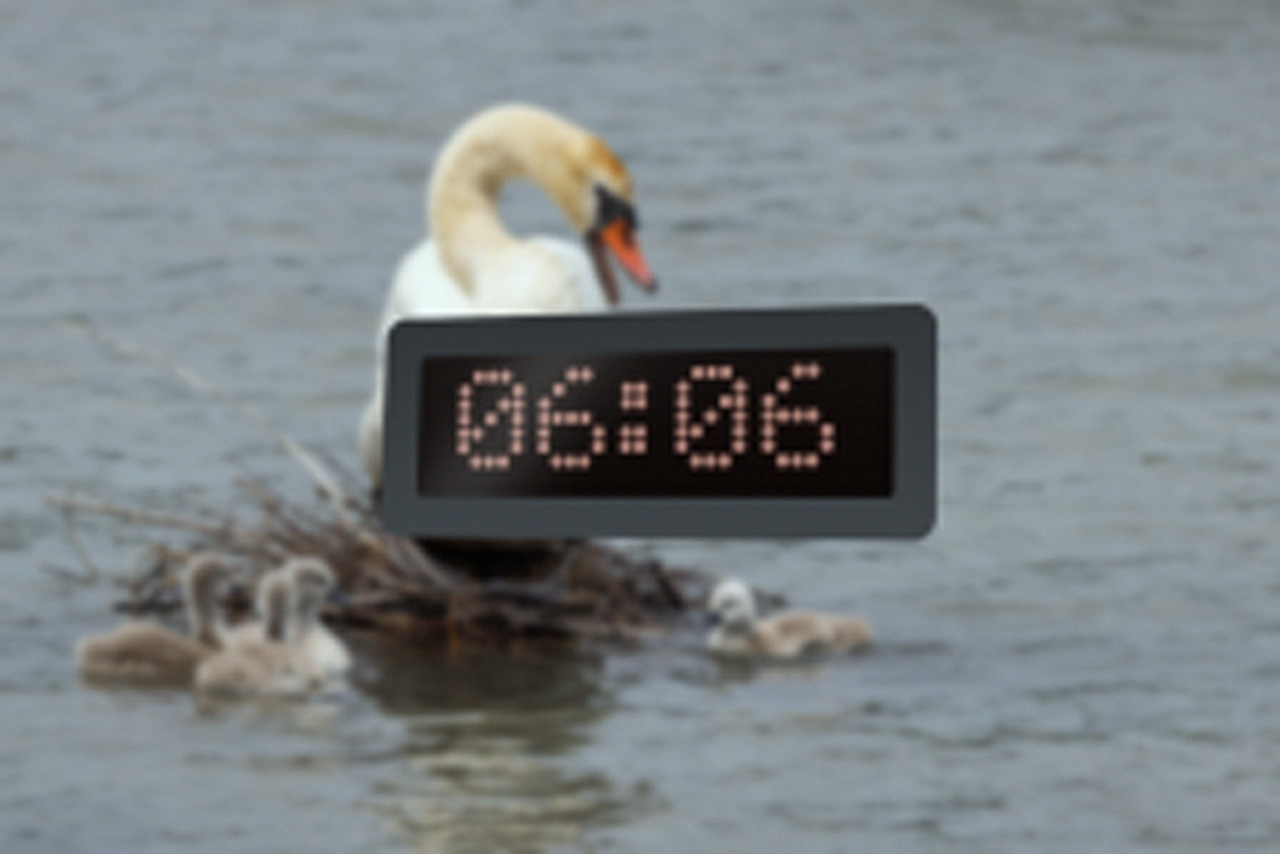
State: 6:06
